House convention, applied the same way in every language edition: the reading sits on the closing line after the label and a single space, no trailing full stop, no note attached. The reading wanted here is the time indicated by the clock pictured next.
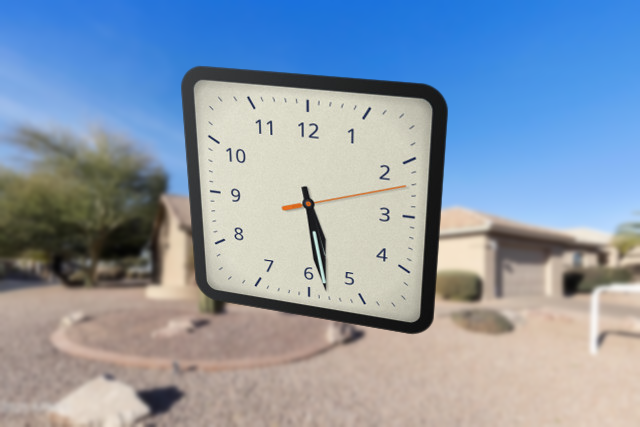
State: 5:28:12
